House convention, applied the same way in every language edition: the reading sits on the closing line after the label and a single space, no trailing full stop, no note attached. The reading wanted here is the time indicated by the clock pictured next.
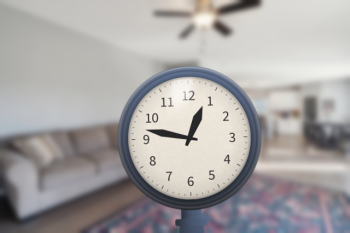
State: 12:47
